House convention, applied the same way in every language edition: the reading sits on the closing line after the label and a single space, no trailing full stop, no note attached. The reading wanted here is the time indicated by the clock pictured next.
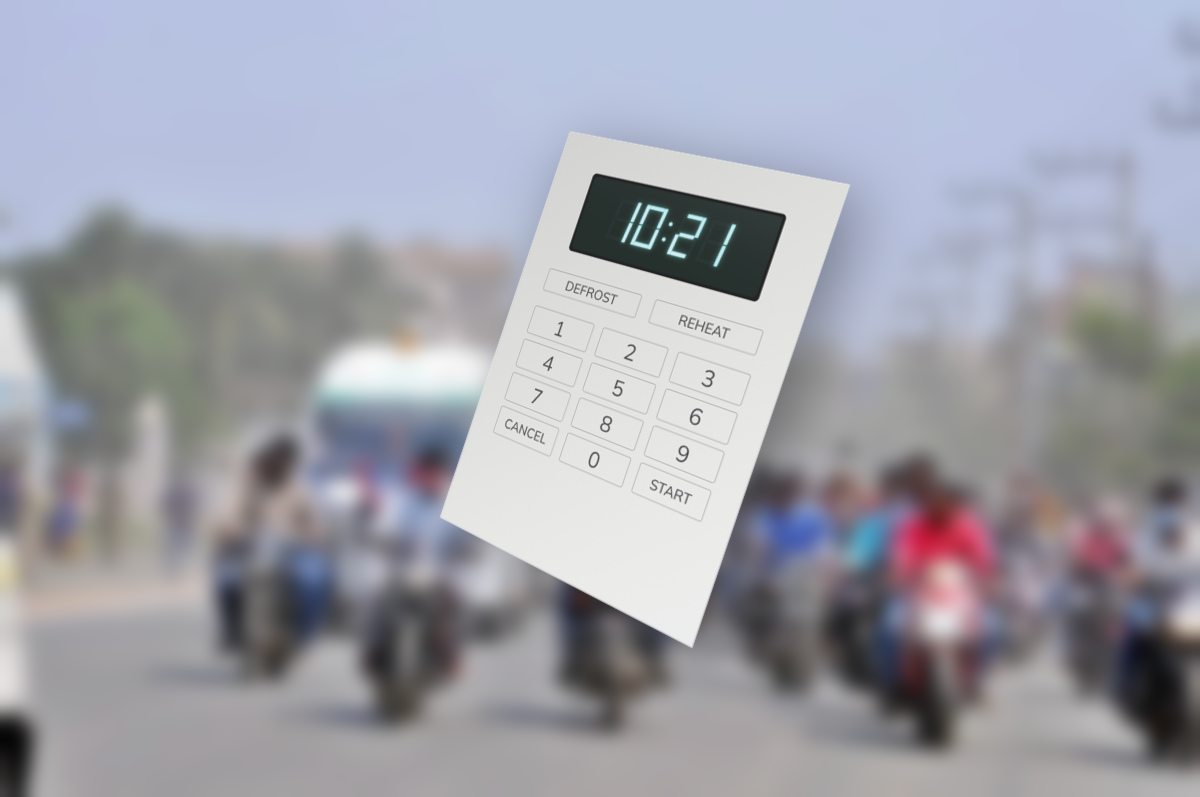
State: 10:21
